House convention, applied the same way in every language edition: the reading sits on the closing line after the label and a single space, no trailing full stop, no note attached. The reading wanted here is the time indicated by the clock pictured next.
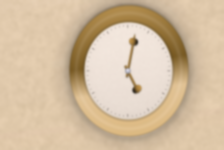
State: 5:02
